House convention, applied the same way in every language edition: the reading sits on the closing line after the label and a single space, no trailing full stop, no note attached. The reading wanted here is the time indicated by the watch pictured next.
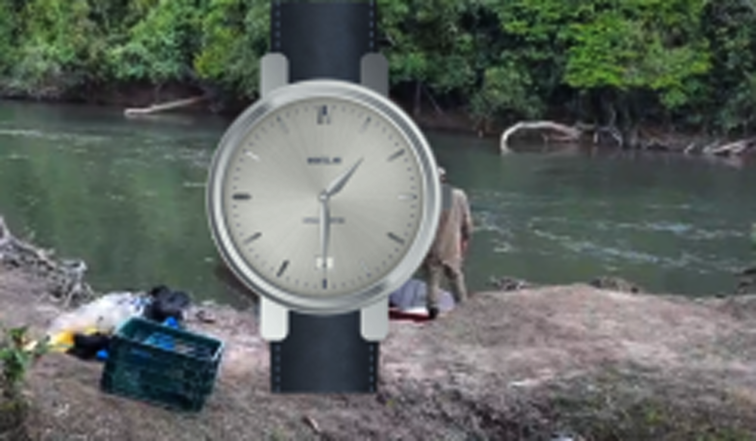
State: 1:30
